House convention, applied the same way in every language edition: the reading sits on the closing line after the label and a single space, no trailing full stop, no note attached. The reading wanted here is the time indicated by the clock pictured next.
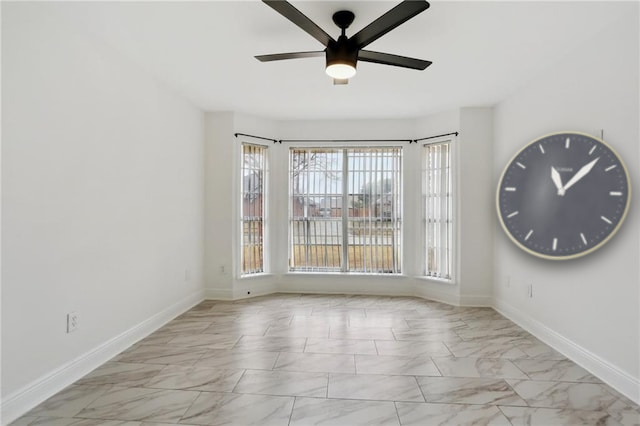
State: 11:07
